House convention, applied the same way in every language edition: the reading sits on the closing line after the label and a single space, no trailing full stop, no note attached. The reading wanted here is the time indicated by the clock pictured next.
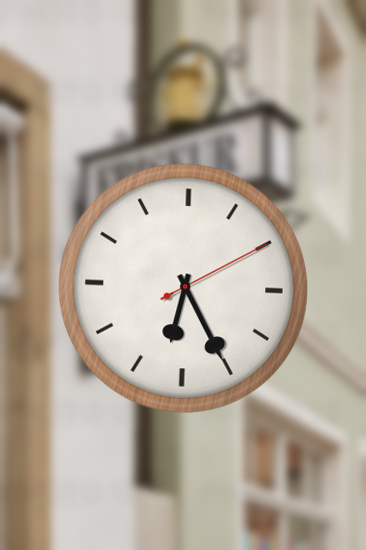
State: 6:25:10
